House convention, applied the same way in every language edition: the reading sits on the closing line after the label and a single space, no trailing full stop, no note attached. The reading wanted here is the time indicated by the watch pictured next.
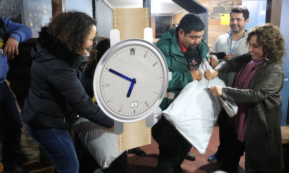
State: 6:50
